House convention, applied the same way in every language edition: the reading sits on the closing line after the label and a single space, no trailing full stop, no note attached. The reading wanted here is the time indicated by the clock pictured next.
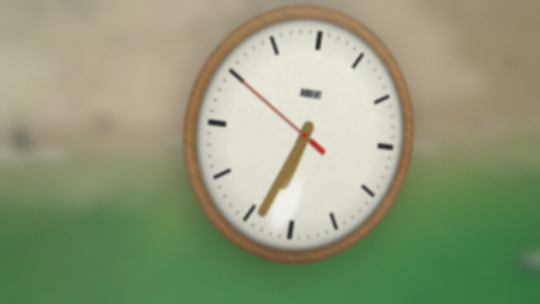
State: 6:33:50
